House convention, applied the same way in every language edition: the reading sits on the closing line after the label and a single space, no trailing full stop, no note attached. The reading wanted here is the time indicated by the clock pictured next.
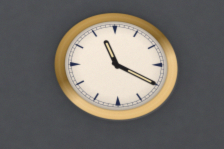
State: 11:20
